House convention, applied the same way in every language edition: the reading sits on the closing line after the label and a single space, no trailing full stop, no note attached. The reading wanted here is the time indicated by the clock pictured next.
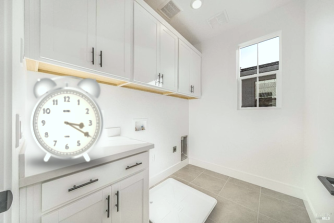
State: 3:20
